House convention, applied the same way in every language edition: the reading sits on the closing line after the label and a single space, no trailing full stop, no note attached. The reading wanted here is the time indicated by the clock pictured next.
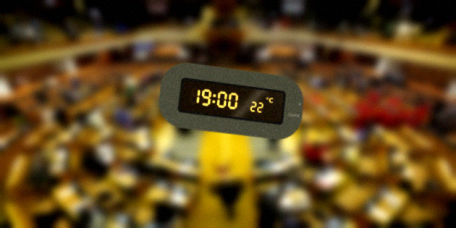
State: 19:00
